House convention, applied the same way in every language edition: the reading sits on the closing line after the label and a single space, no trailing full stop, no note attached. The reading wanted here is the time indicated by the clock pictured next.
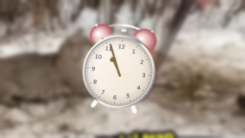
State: 10:56
